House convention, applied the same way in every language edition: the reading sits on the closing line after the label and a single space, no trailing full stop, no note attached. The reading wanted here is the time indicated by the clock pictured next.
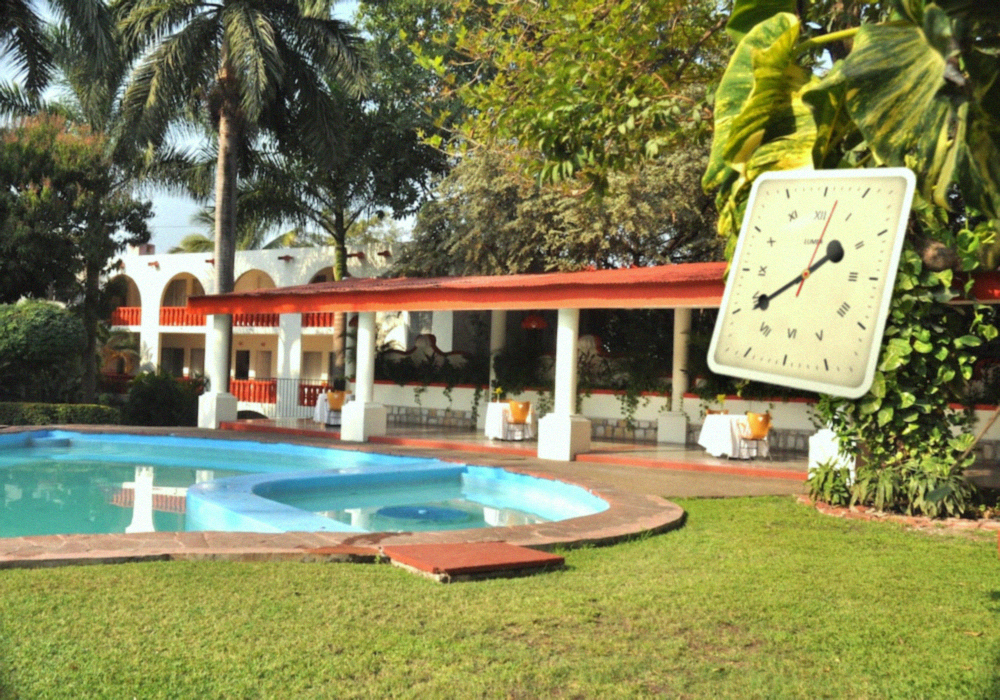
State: 1:39:02
